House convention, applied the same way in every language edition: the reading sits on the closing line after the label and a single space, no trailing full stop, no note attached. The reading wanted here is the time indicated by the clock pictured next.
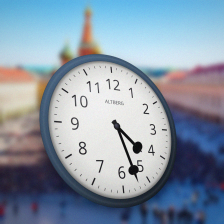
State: 4:27
